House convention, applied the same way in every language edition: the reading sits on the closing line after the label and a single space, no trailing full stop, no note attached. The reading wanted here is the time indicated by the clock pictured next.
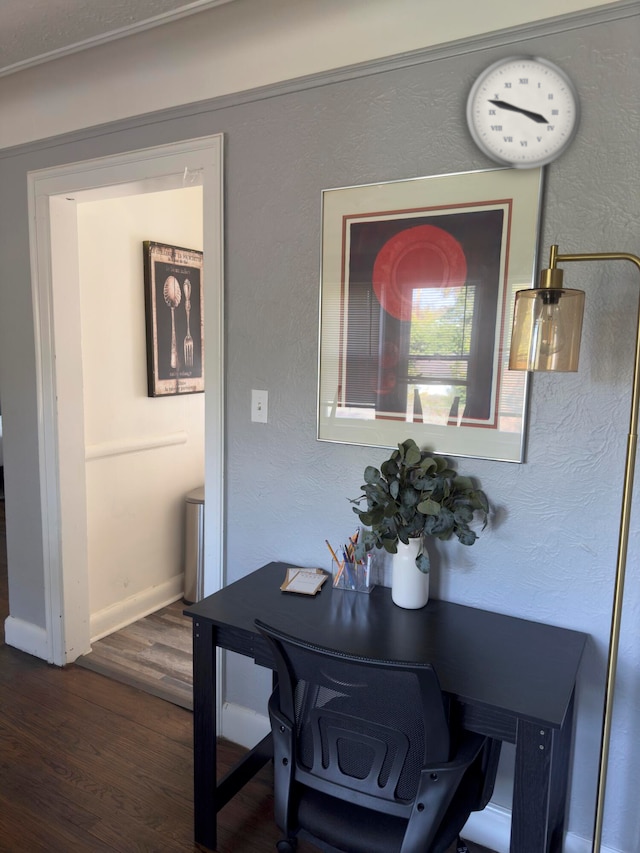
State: 3:48
